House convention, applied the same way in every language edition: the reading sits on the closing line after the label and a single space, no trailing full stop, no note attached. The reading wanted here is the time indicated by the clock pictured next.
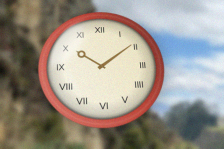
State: 10:09
